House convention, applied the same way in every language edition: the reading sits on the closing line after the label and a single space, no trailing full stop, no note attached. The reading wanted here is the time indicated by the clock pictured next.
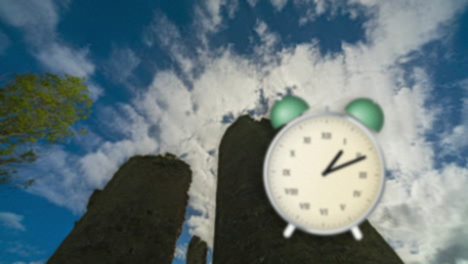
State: 1:11
